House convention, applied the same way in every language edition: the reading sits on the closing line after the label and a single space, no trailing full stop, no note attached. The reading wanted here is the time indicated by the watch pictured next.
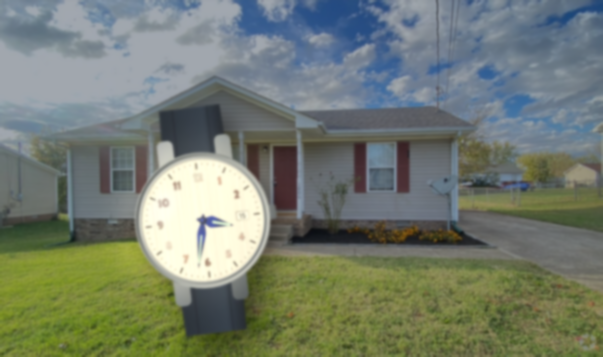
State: 3:32
